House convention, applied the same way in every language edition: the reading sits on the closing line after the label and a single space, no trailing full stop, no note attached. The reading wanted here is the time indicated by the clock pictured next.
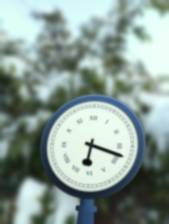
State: 6:18
